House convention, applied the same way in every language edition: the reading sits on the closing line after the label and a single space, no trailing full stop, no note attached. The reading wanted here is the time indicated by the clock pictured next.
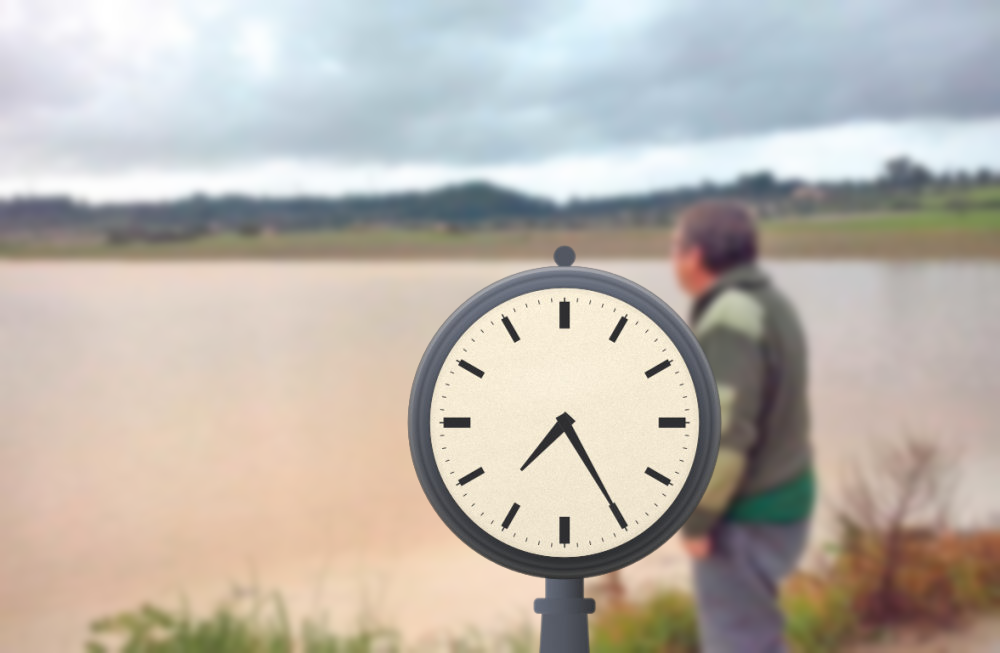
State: 7:25
